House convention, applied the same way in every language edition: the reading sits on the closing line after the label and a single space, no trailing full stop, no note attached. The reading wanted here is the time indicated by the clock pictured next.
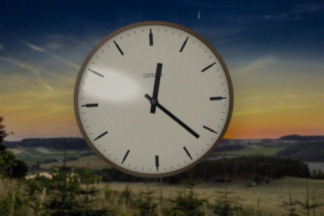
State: 12:22
